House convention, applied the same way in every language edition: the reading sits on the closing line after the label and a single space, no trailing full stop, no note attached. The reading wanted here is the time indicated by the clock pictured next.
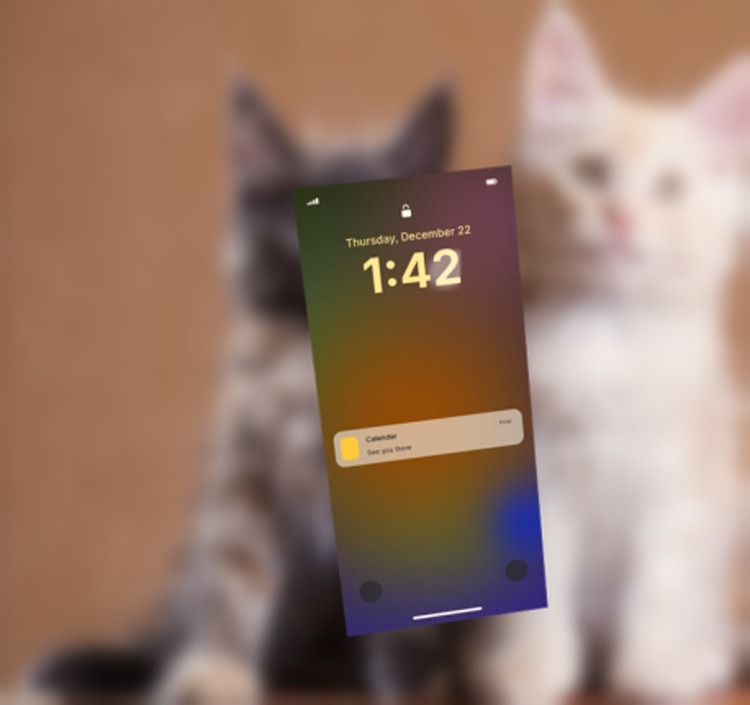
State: 1:42
